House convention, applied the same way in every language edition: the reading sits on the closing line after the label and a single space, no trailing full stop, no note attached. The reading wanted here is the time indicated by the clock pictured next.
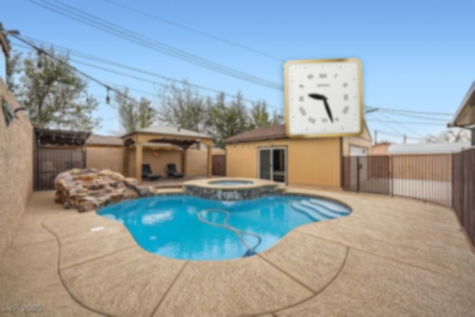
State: 9:27
